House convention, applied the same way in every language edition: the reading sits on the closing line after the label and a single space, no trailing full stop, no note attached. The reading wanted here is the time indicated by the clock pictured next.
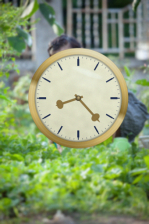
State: 8:23
